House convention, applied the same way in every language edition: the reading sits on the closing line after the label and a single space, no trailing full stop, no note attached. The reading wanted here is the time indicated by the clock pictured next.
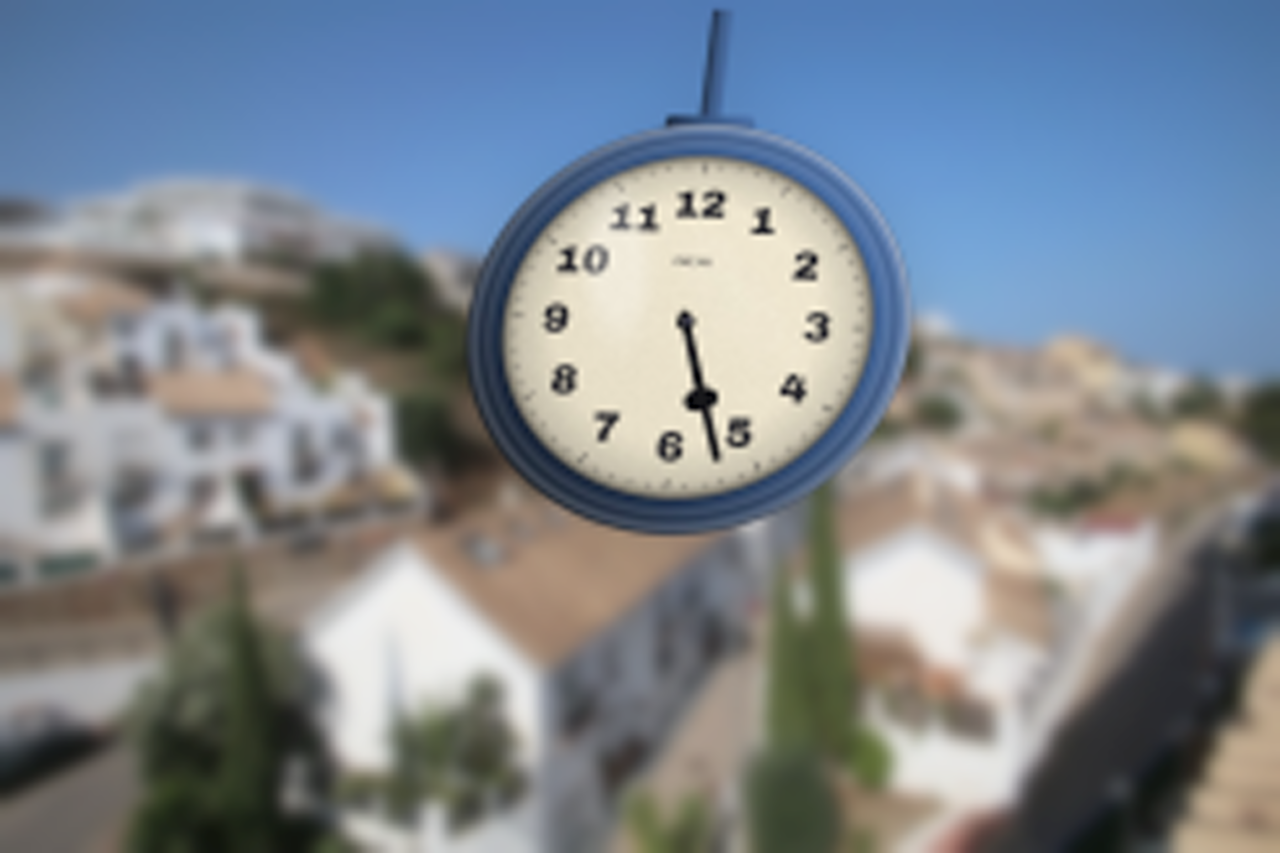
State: 5:27
